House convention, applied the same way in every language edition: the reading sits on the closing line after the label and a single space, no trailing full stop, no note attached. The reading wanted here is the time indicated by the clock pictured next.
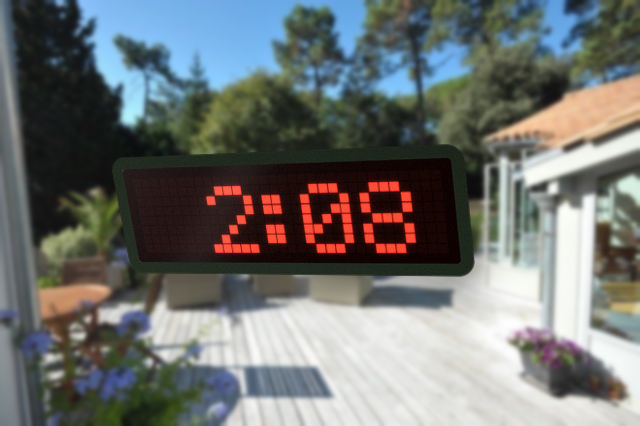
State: 2:08
